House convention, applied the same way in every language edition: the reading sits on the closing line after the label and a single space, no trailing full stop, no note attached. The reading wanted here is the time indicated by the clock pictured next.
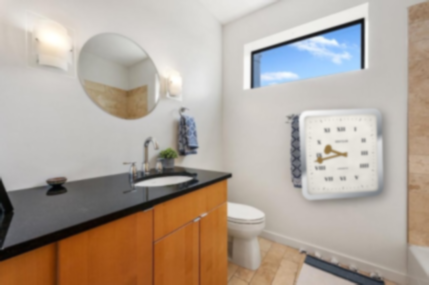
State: 9:43
